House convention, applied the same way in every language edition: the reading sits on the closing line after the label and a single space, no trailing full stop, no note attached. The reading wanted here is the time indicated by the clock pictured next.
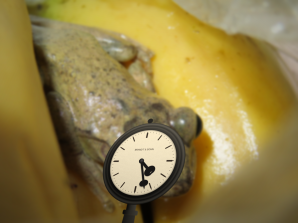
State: 4:27
